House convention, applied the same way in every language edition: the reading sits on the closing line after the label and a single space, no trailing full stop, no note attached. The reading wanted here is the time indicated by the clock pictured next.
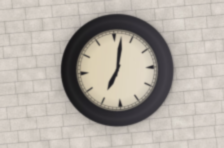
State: 7:02
